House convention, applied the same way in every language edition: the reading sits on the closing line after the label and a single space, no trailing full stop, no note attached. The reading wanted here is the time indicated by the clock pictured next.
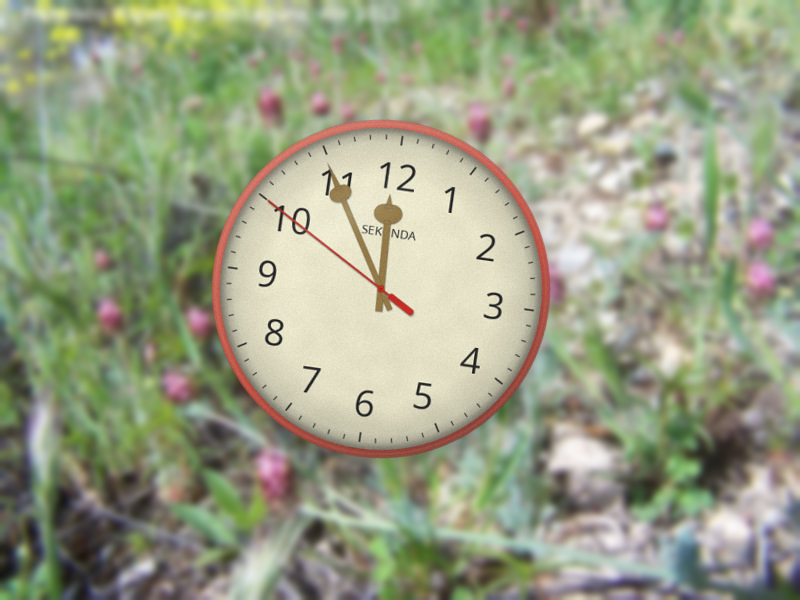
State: 11:54:50
